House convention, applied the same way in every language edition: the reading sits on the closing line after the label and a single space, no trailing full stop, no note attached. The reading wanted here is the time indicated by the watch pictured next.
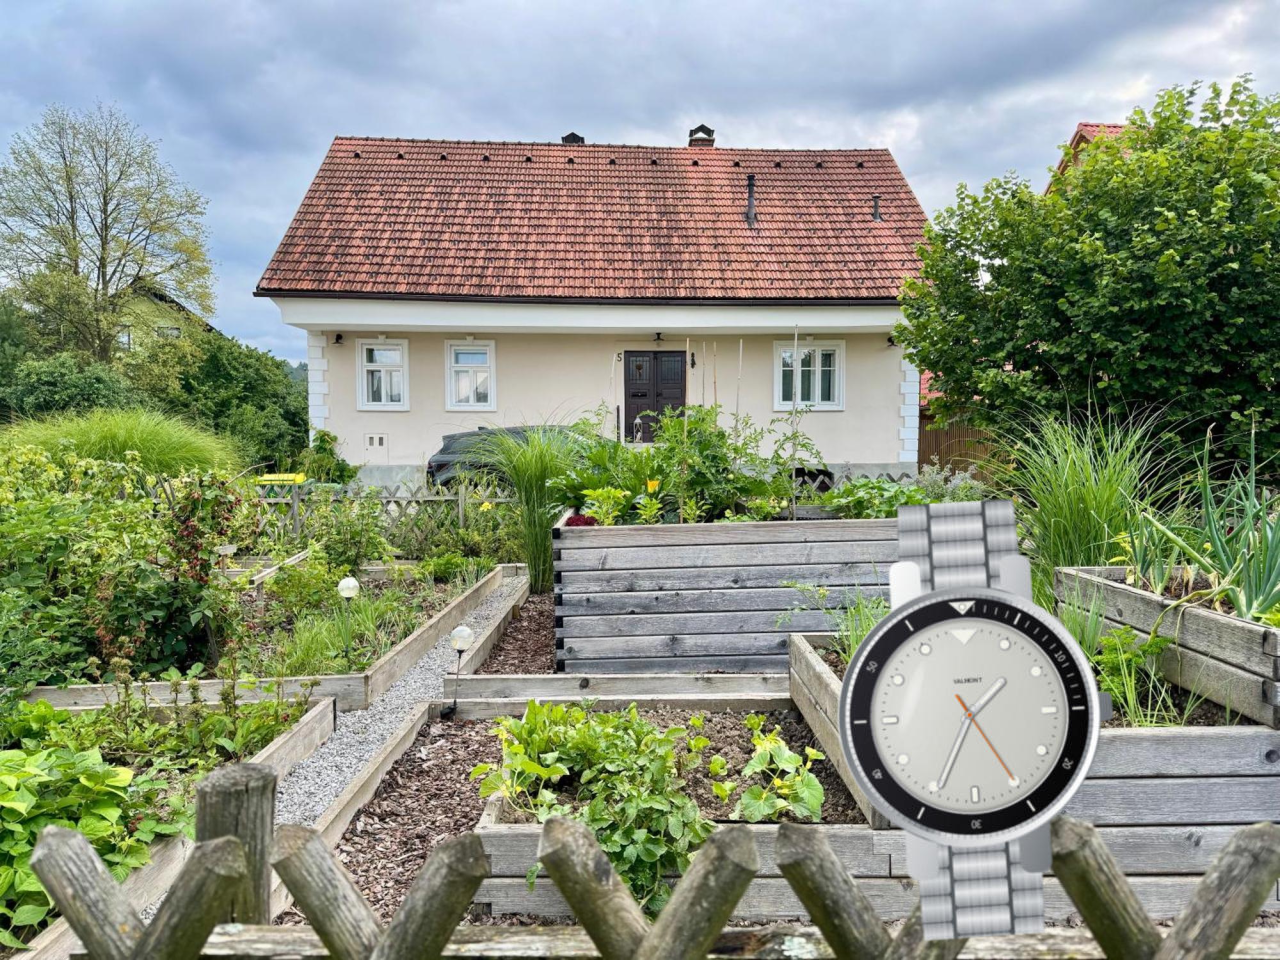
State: 1:34:25
